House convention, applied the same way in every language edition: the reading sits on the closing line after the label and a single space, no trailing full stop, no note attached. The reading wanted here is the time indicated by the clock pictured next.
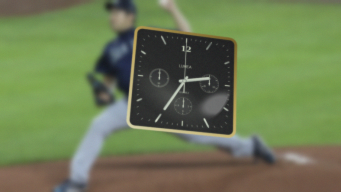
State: 2:35
